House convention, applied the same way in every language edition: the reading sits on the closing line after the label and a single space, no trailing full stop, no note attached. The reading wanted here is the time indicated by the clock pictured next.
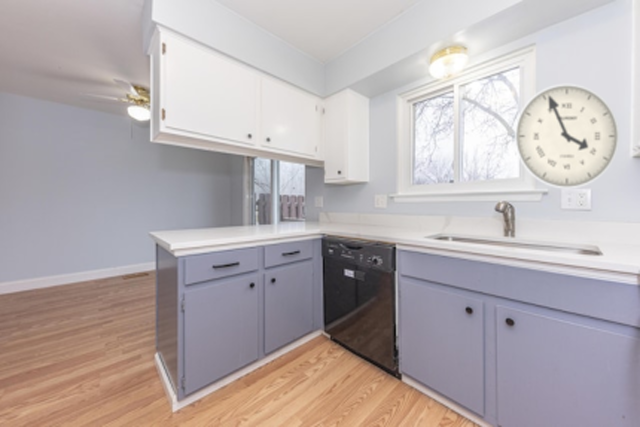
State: 3:56
